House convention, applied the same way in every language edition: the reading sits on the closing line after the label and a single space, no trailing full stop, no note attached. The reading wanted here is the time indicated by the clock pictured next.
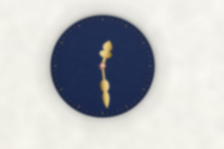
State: 12:29
